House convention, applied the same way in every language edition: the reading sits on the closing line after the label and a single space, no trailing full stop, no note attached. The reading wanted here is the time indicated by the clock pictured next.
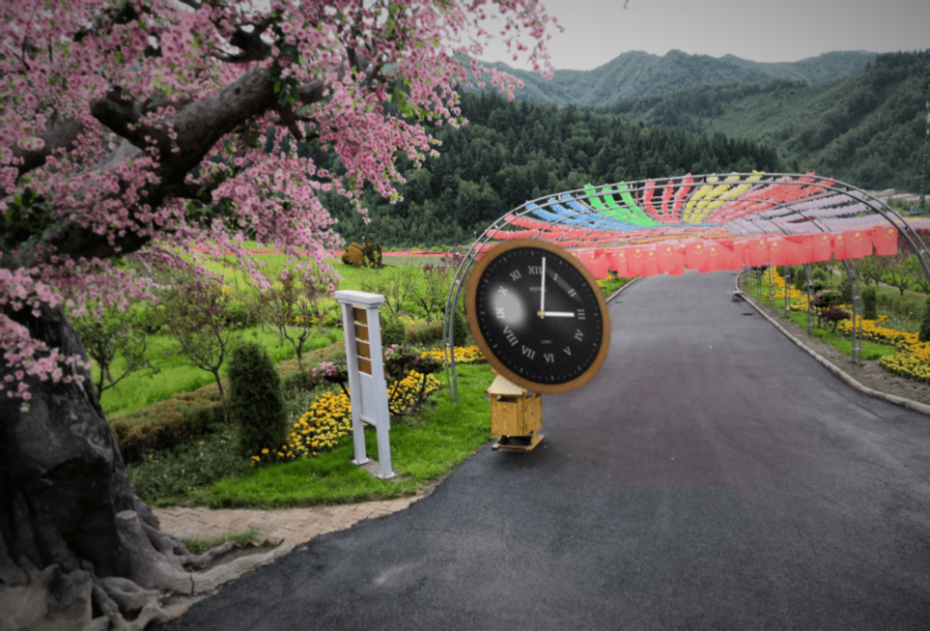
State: 3:02
